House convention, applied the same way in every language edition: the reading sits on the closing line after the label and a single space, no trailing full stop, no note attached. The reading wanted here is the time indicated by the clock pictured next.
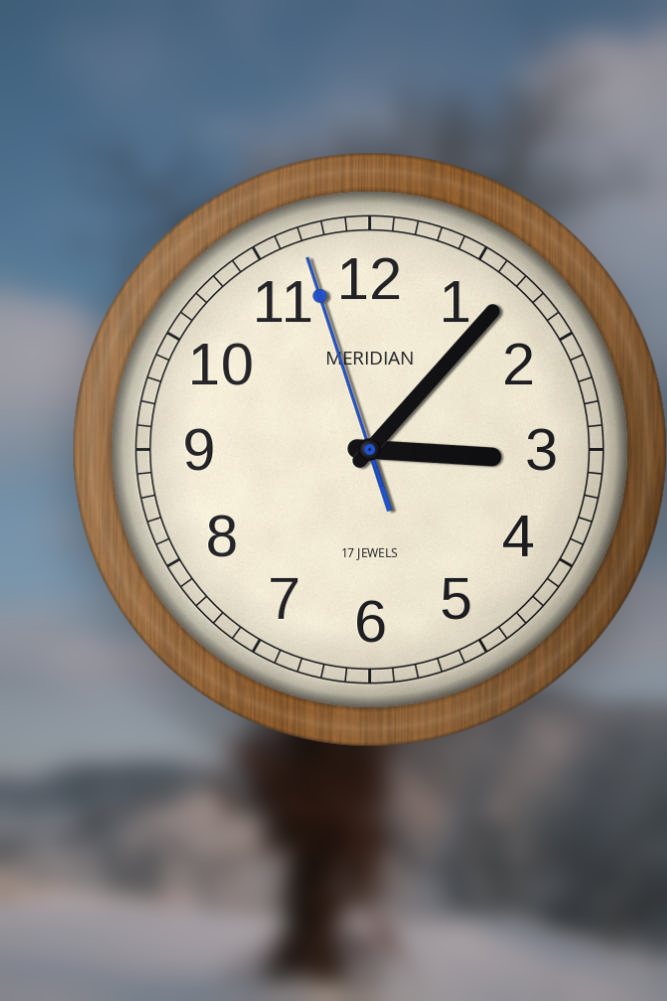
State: 3:06:57
